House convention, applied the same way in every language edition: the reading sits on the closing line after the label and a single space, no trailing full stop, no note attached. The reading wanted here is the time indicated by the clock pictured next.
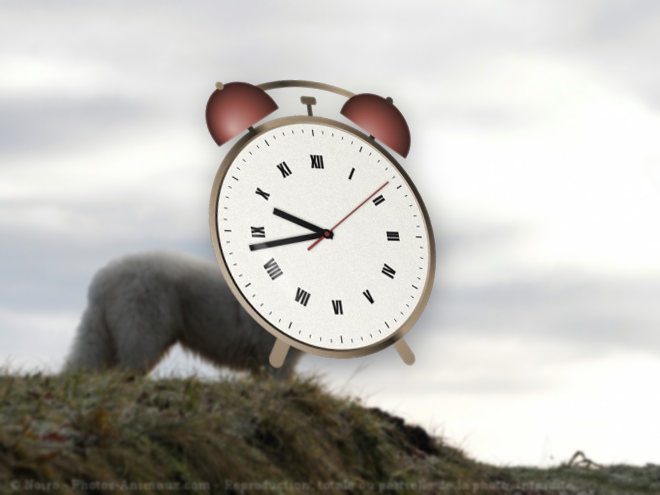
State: 9:43:09
